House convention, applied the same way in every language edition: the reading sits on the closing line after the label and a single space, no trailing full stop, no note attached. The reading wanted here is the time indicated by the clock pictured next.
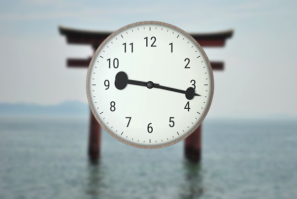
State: 9:17
